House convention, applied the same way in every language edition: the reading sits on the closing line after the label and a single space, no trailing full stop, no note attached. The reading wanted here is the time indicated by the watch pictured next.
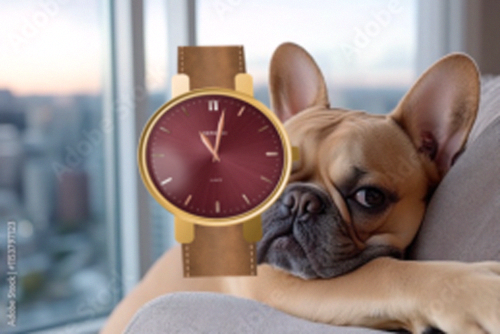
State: 11:02
